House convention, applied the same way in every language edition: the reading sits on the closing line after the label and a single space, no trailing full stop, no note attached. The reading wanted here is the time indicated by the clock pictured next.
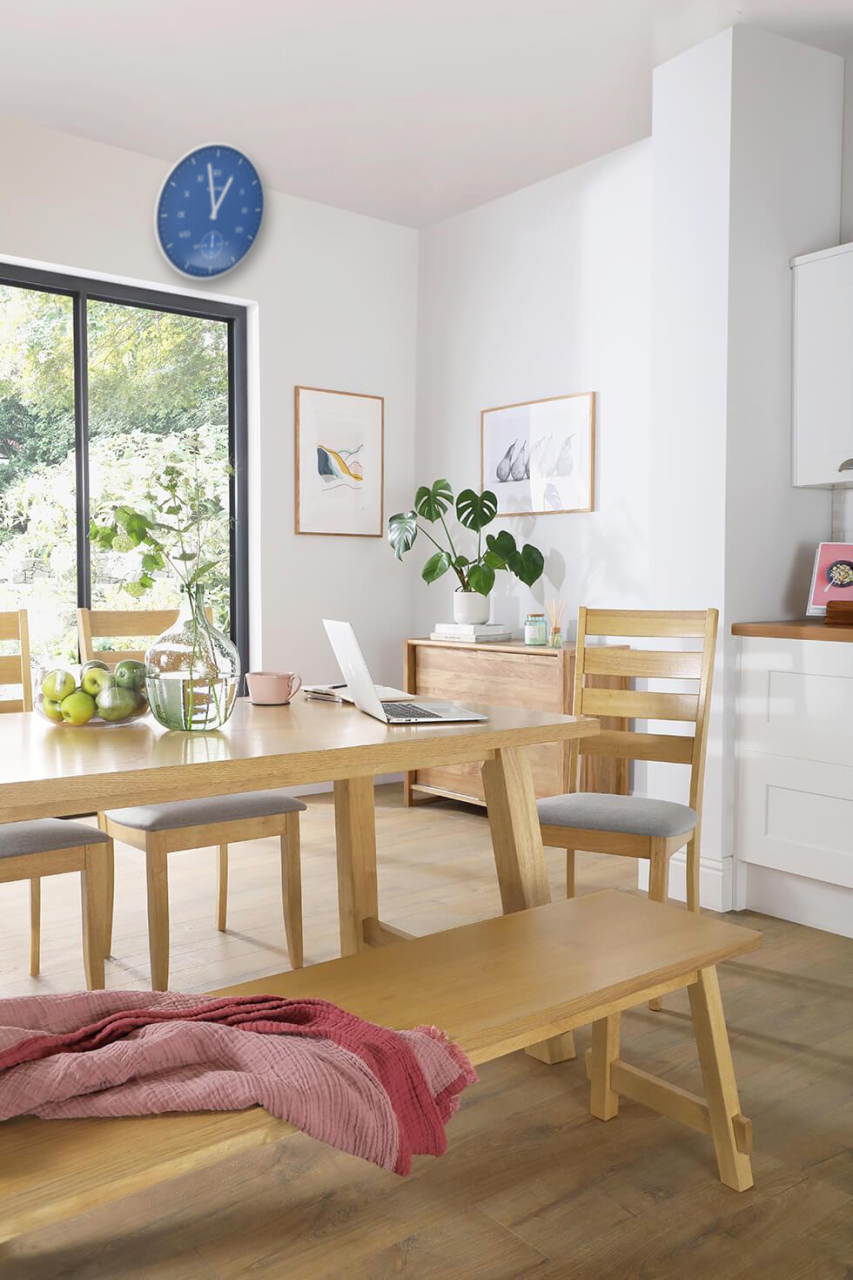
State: 12:58
